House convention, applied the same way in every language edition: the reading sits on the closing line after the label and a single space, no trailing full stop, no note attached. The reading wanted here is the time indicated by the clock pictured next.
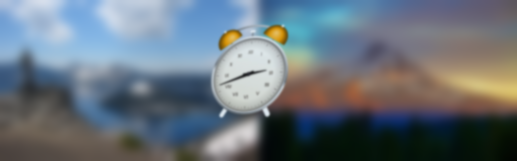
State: 2:42
